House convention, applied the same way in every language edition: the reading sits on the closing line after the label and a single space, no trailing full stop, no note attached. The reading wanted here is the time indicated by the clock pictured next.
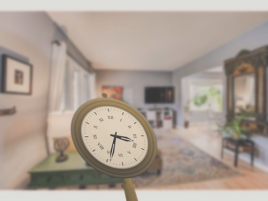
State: 3:34
